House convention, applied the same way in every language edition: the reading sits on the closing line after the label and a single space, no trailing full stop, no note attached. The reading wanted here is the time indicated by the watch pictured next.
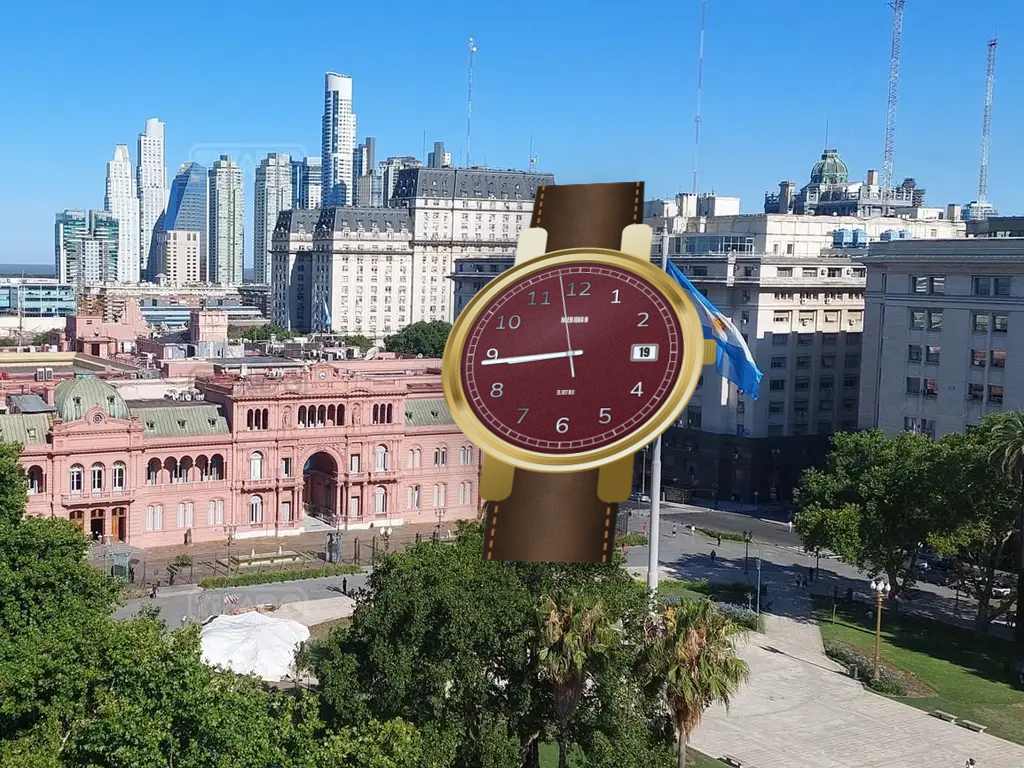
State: 8:43:58
